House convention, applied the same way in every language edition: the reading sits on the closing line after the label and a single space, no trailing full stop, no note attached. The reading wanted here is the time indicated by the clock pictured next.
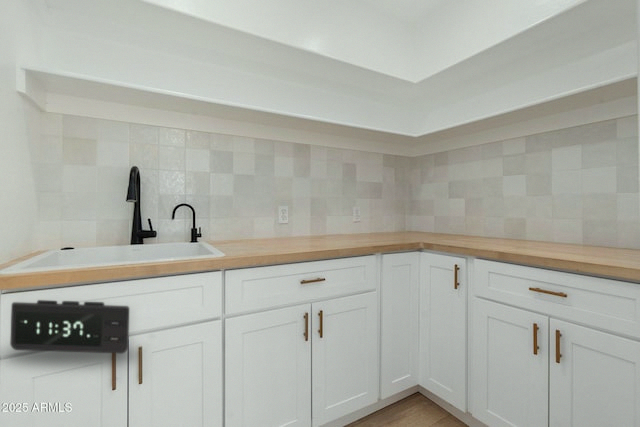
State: 11:37
